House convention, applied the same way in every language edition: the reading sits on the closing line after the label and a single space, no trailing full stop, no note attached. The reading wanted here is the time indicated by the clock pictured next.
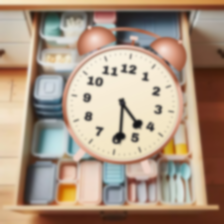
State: 4:29
